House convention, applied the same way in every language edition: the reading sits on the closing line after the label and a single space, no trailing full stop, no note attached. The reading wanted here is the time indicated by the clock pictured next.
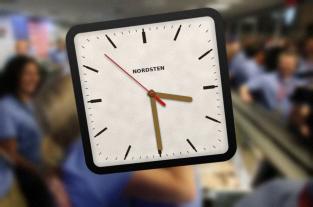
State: 3:29:53
